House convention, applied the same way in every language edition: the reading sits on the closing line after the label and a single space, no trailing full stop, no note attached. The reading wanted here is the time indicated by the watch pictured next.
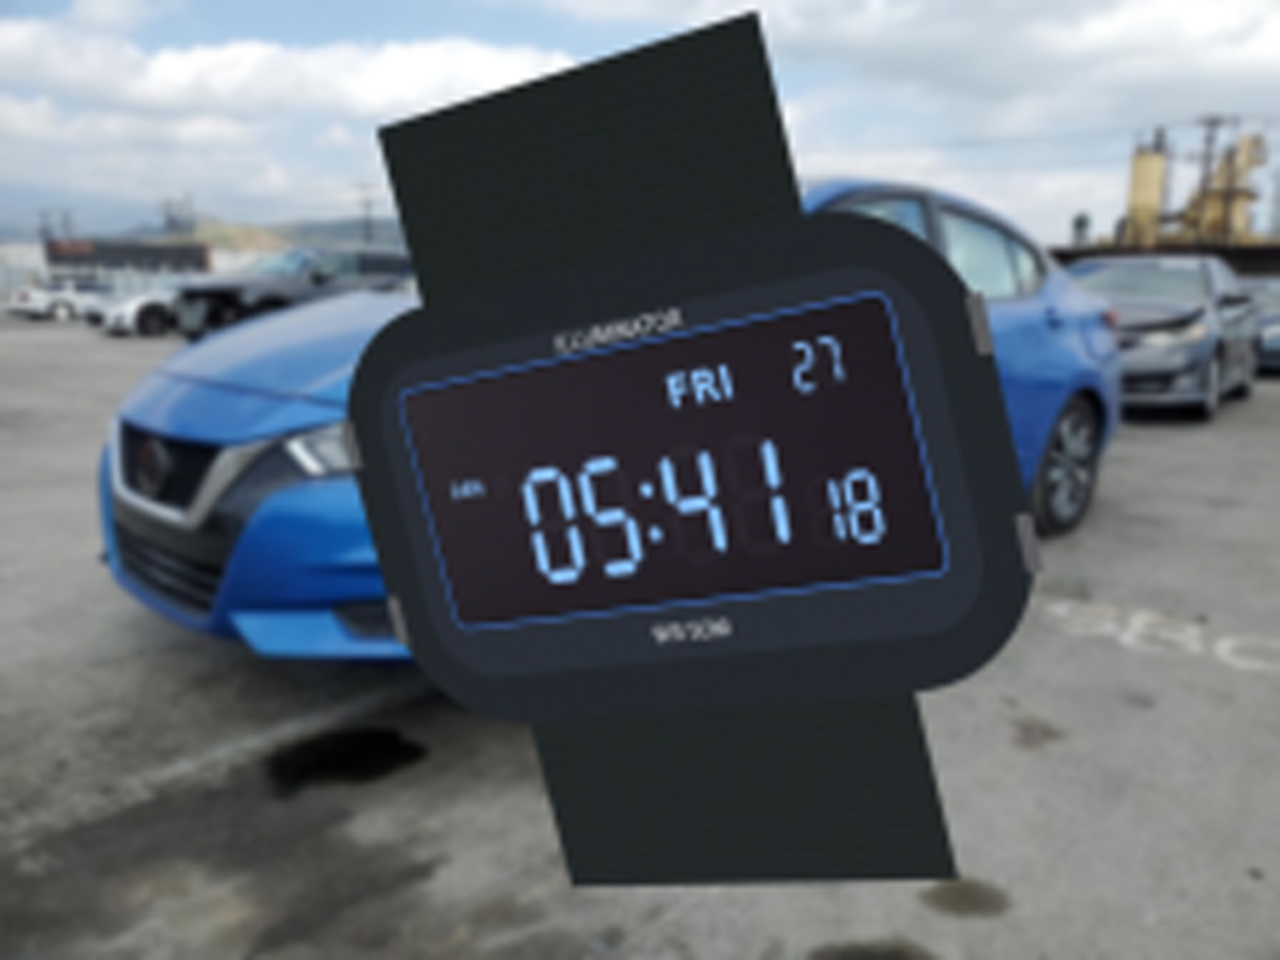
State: 5:41:18
